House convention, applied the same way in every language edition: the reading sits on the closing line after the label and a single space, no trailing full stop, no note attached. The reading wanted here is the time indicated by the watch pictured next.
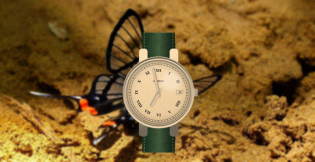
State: 6:58
